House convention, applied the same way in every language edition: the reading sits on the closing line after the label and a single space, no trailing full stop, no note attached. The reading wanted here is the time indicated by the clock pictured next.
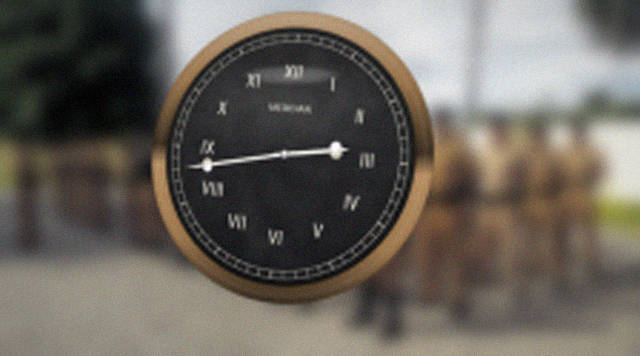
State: 2:43
